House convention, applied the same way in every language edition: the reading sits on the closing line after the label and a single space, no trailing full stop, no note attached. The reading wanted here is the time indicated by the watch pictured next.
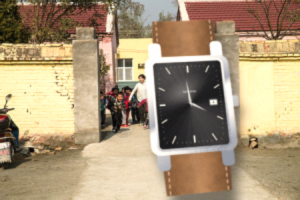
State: 3:59
